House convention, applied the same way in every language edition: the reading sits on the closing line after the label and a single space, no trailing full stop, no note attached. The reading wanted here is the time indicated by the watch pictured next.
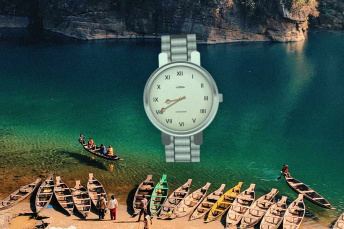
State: 8:40
